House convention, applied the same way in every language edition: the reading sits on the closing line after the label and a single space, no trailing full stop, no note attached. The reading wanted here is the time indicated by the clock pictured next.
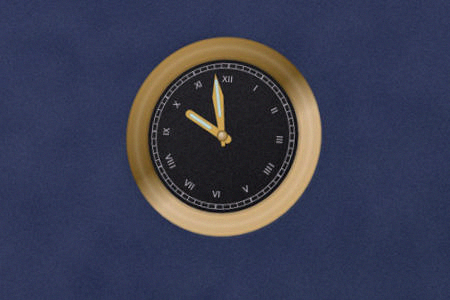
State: 9:58
